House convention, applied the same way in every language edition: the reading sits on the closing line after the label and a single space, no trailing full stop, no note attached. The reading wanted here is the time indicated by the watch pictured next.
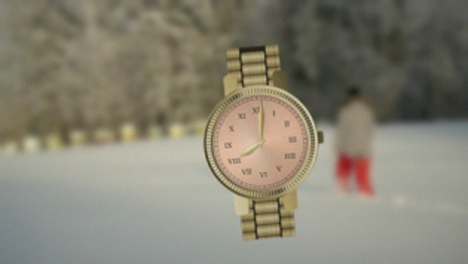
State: 8:01
